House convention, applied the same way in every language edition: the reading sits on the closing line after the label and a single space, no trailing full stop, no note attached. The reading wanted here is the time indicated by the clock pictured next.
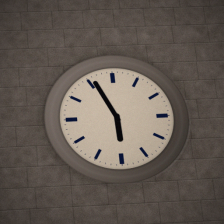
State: 5:56
